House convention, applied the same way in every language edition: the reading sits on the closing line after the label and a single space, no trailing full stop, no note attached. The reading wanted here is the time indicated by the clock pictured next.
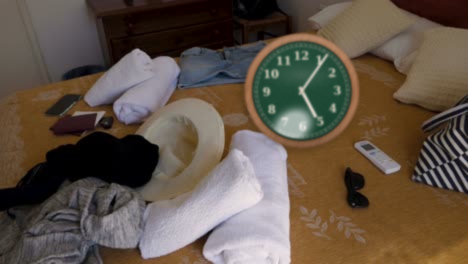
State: 5:06
